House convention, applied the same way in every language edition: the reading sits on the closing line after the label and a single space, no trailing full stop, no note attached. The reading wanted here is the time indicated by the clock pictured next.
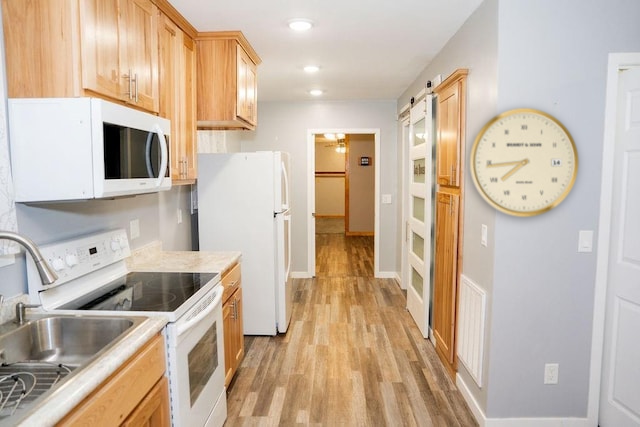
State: 7:44
